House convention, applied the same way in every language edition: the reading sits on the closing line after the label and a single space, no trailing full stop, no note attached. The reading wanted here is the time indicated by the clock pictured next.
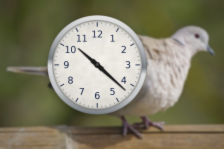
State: 10:22
